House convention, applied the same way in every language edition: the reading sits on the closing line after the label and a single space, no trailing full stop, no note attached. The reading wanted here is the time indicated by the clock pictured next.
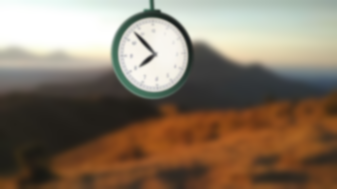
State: 7:53
